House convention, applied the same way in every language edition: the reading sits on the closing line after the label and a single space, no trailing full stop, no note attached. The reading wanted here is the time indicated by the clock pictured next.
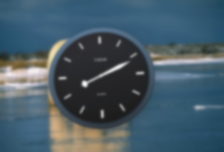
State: 8:11
